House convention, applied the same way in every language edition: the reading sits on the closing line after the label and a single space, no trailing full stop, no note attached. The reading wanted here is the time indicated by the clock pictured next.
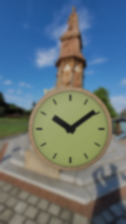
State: 10:09
